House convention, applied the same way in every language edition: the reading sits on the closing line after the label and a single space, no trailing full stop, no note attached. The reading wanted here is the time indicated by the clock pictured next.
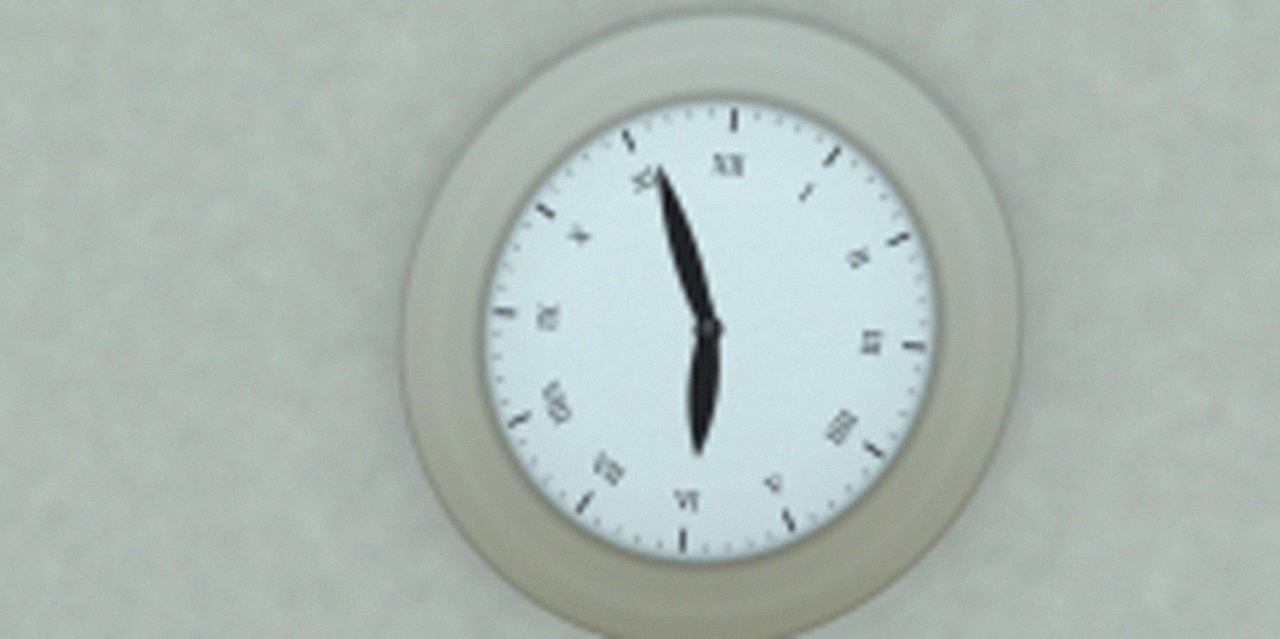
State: 5:56
